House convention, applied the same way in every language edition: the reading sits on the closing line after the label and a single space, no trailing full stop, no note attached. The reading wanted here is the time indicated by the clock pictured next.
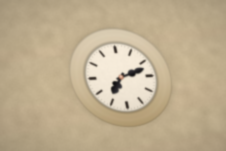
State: 7:12
